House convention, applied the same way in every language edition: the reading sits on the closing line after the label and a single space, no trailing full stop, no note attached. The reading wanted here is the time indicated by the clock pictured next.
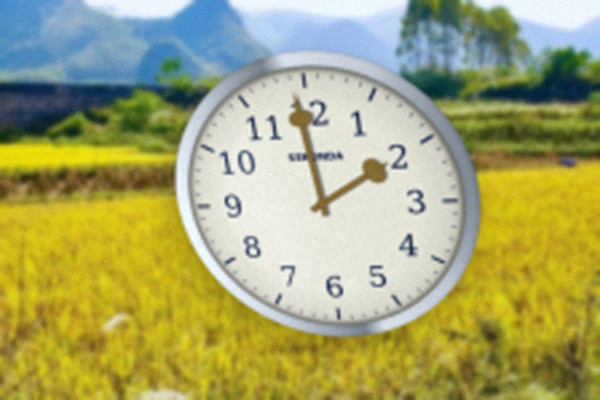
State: 1:59
